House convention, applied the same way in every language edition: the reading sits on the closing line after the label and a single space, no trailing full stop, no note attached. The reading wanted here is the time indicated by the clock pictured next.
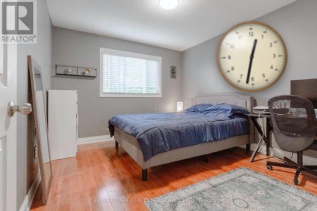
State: 12:32
